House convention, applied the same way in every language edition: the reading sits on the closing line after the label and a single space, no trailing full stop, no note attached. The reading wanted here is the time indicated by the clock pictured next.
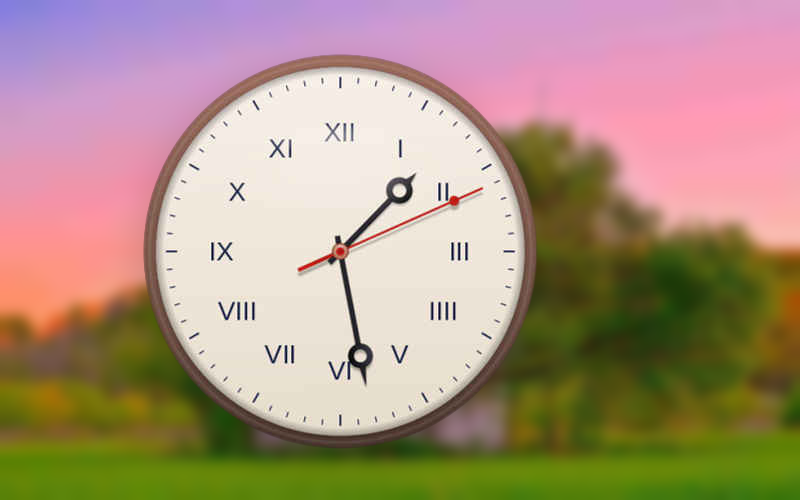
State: 1:28:11
